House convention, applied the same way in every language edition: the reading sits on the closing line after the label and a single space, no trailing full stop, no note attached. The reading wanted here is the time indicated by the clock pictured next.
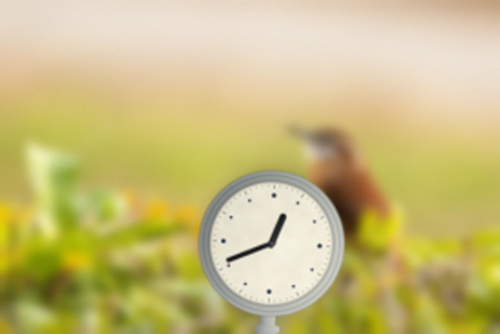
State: 12:41
